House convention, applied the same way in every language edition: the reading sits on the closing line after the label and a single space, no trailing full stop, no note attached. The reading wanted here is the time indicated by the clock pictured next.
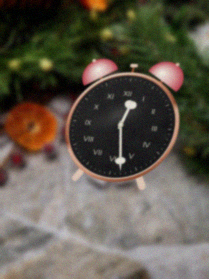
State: 12:28
